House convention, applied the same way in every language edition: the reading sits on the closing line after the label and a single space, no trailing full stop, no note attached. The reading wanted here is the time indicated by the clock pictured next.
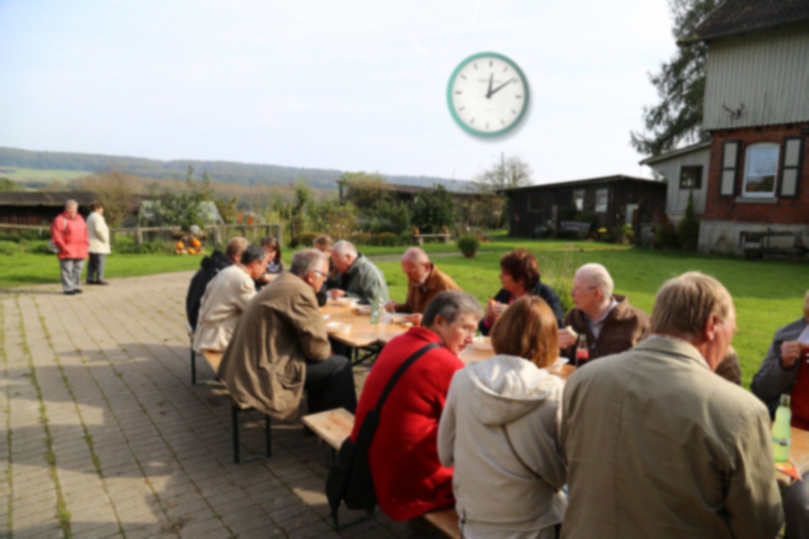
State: 12:09
